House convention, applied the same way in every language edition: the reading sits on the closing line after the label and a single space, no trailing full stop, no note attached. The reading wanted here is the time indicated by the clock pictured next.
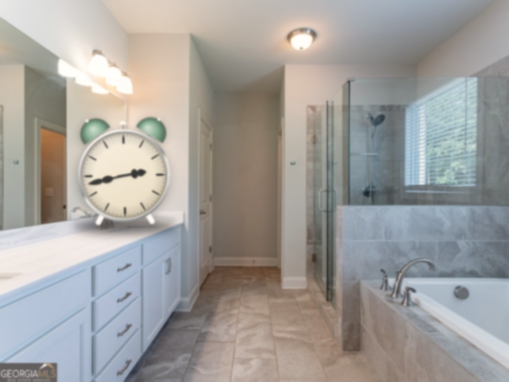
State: 2:43
